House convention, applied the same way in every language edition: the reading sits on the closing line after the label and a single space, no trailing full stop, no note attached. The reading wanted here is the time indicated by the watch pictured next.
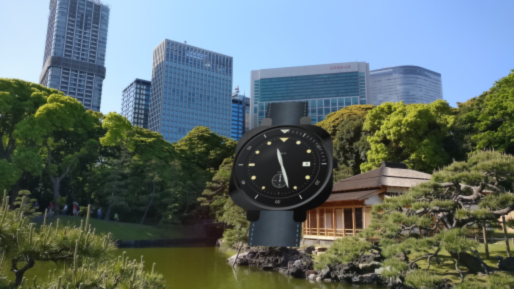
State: 11:27
